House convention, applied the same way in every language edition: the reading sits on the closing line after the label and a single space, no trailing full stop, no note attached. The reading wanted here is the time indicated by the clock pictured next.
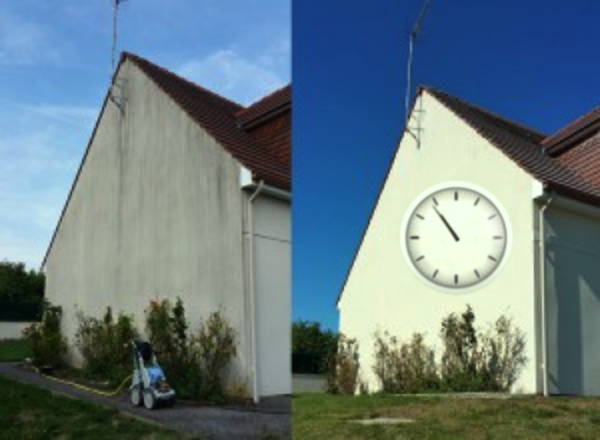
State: 10:54
